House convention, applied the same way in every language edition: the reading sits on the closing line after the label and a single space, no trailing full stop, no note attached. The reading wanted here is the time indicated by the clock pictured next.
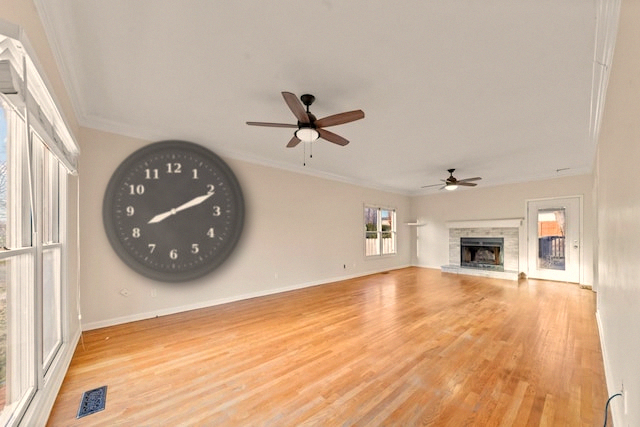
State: 8:11
